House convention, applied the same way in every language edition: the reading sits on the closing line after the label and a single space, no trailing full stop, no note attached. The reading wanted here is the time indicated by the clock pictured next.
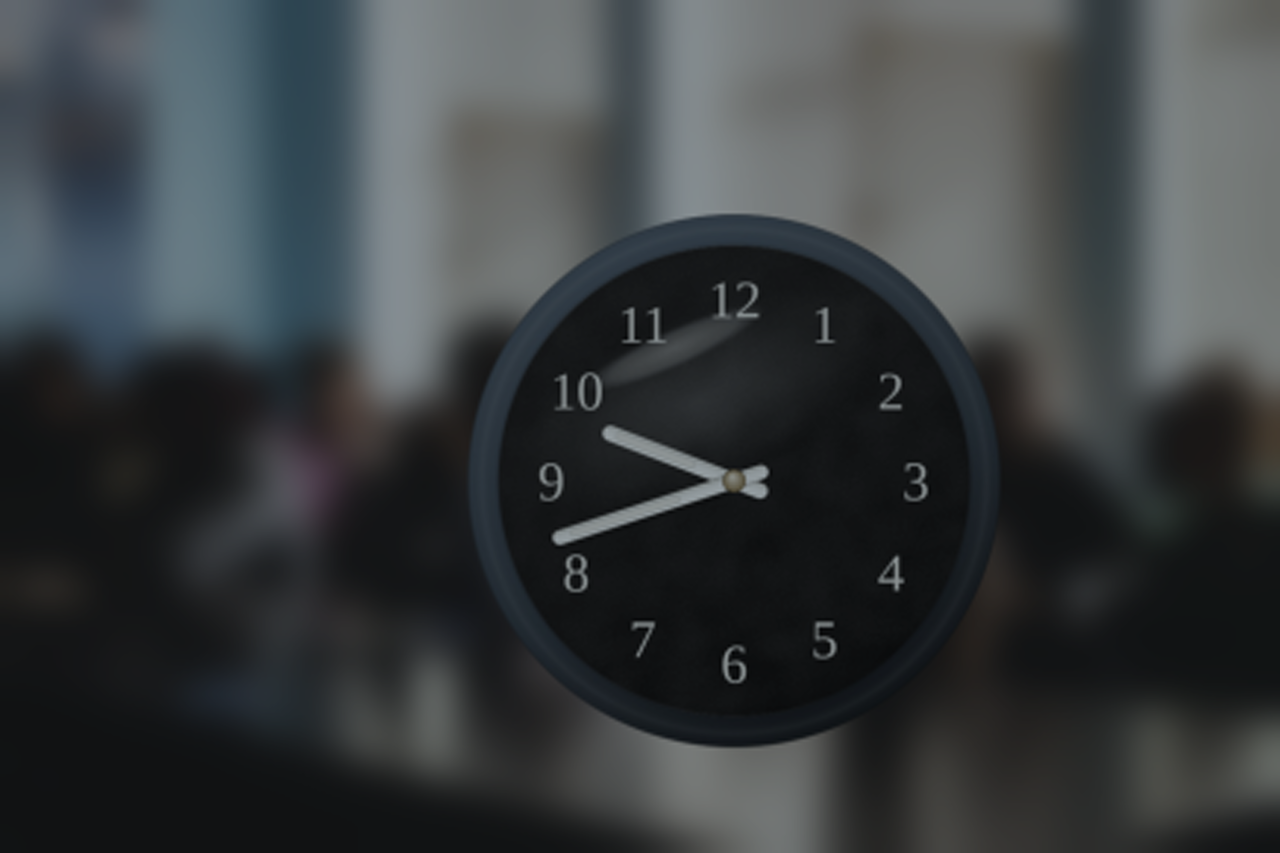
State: 9:42
